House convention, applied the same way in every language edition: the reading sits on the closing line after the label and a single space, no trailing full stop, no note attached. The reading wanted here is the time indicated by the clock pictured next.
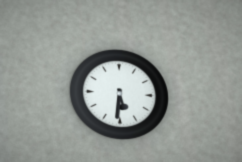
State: 5:31
